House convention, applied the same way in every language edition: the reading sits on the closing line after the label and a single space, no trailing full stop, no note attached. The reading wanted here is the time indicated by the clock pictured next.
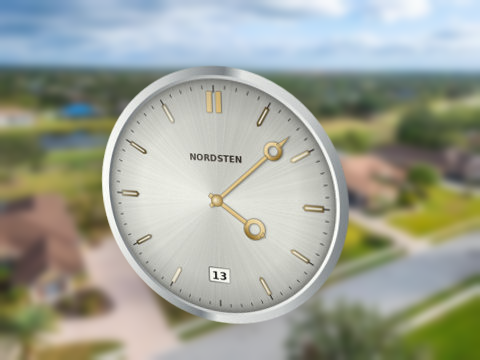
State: 4:08
